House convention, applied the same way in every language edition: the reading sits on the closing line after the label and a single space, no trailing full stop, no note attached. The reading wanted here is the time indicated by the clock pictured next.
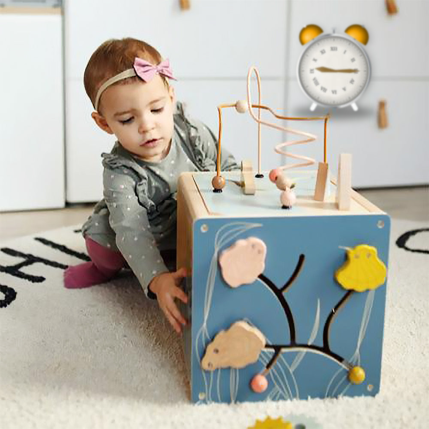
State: 9:15
